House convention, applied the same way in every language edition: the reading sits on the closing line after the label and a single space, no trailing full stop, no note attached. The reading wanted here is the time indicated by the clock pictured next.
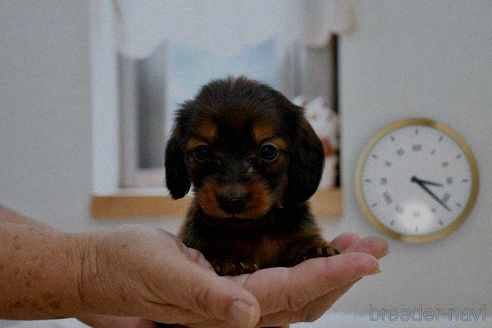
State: 3:22
